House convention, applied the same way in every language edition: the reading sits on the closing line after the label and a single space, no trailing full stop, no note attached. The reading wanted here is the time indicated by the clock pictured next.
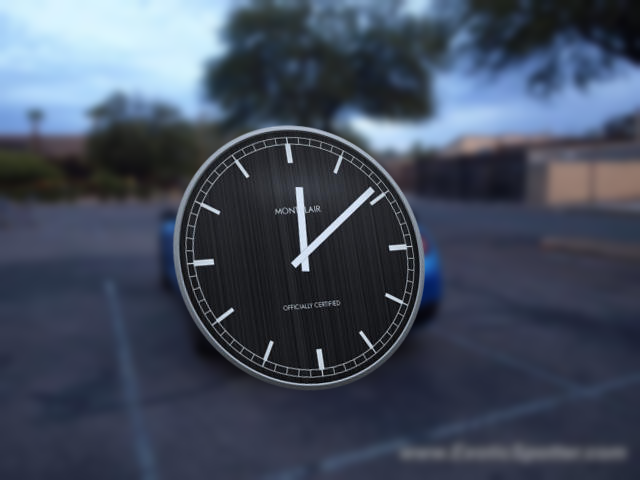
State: 12:09
